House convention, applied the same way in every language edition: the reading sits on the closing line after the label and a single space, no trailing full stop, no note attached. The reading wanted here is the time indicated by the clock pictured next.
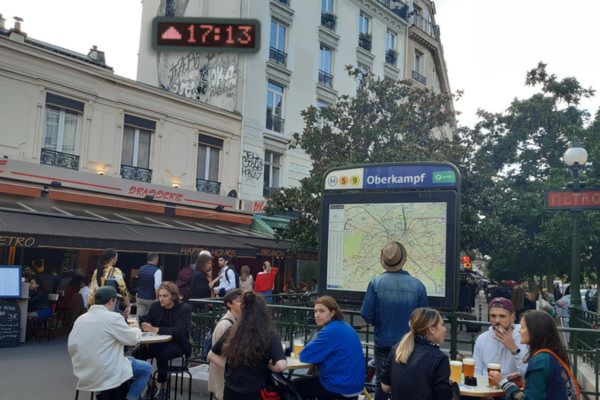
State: 17:13
